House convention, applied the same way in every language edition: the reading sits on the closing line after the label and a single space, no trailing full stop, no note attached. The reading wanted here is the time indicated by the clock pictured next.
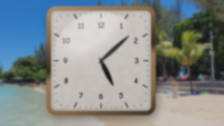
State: 5:08
